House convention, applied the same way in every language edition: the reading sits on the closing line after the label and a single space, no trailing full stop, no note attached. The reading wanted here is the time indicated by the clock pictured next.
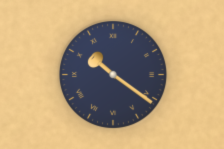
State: 10:21
